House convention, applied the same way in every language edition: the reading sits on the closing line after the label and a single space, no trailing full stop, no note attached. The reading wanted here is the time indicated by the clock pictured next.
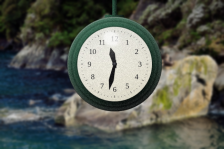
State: 11:32
